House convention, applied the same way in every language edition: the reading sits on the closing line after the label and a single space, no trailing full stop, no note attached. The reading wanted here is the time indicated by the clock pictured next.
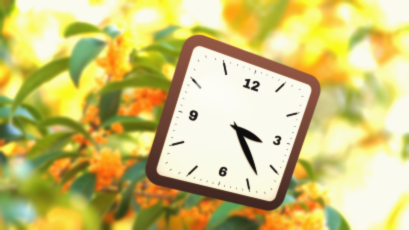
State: 3:23
